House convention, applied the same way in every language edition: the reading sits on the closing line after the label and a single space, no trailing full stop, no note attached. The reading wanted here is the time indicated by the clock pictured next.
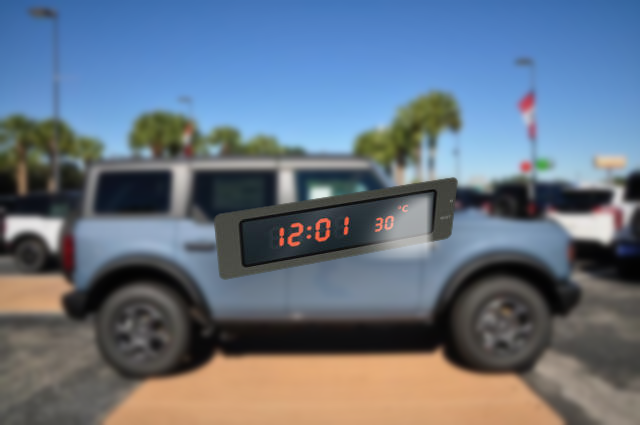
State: 12:01
